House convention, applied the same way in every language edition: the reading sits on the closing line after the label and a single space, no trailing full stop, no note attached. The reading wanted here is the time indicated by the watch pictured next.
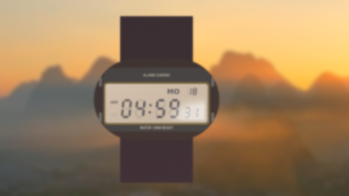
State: 4:59:31
